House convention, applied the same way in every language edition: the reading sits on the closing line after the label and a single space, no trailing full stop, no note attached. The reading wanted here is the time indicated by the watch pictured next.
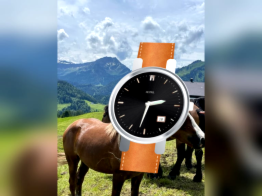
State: 2:32
